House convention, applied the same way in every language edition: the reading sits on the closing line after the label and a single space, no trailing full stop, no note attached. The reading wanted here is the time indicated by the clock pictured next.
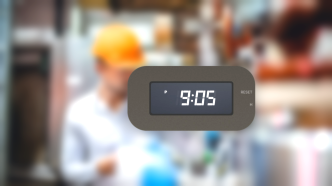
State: 9:05
